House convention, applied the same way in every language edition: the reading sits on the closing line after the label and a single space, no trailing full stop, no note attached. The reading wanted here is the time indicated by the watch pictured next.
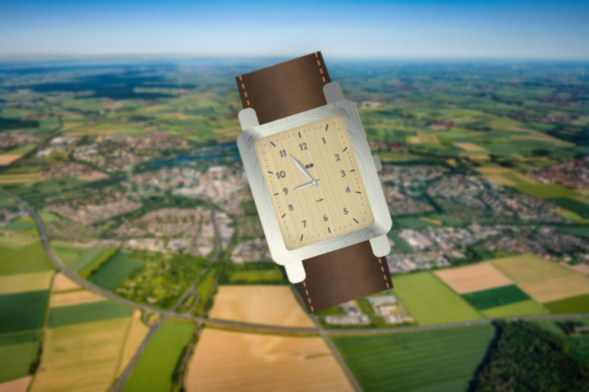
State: 8:56
